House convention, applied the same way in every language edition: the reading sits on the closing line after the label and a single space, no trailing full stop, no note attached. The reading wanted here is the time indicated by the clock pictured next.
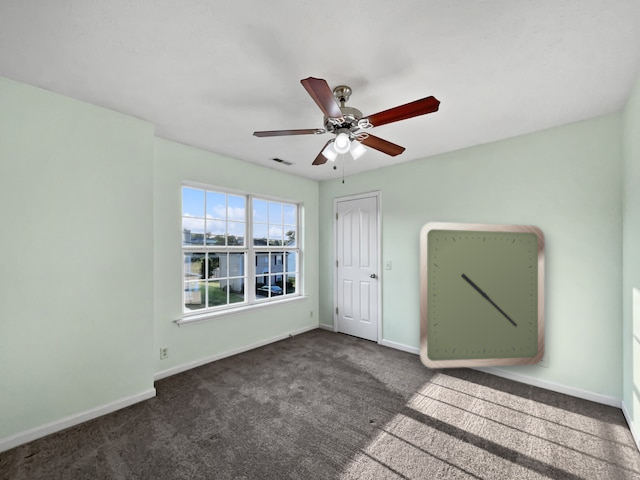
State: 10:22
